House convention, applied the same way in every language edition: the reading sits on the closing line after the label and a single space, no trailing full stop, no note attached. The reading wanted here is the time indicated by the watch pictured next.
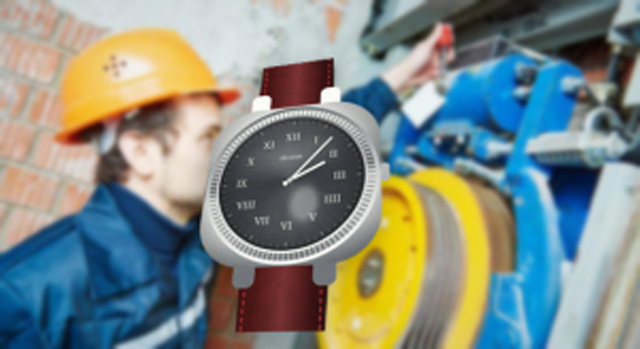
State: 2:07
